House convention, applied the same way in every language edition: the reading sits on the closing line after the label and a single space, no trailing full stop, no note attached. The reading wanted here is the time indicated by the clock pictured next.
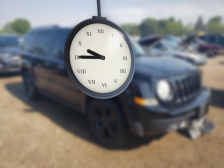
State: 9:45
